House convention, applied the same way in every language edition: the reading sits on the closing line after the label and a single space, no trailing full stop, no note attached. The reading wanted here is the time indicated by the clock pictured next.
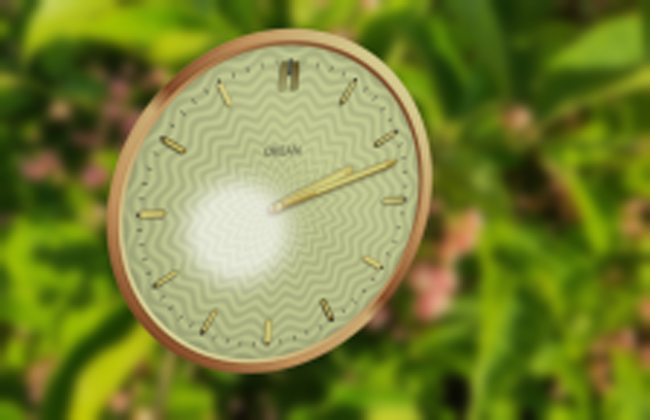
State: 2:12
